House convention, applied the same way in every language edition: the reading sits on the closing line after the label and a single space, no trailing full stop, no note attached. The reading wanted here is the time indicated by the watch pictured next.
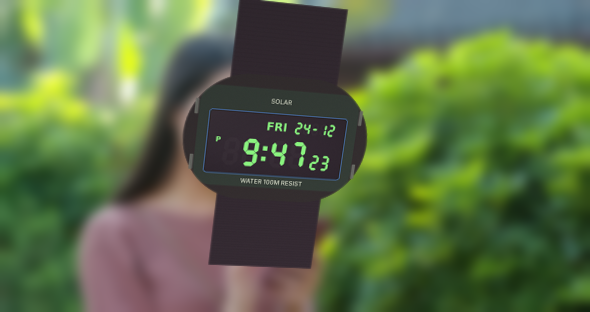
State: 9:47:23
